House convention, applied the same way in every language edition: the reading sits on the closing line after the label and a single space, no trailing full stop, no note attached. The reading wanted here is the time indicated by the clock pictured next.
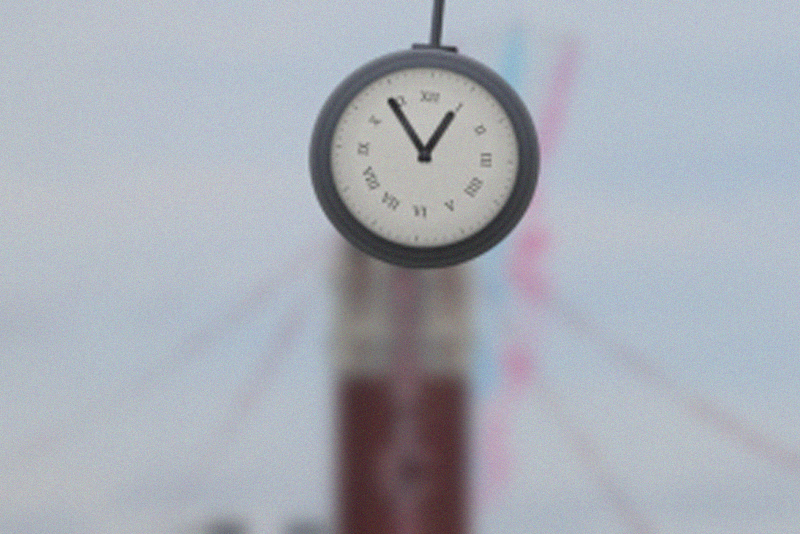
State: 12:54
